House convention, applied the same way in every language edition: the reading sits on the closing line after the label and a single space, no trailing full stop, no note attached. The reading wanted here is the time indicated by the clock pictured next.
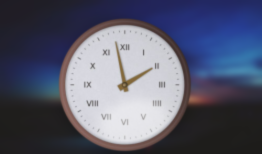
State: 1:58
